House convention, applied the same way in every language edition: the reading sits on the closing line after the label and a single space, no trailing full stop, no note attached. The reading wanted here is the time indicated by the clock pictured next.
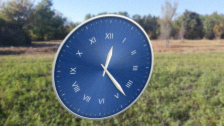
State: 12:23
